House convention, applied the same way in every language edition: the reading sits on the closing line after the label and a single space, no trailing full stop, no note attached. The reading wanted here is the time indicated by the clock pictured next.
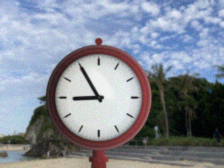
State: 8:55
